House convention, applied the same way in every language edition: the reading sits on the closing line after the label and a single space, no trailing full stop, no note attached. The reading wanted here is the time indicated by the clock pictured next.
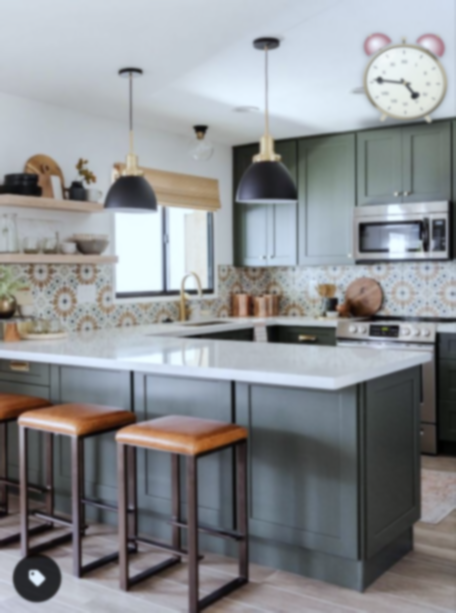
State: 4:46
